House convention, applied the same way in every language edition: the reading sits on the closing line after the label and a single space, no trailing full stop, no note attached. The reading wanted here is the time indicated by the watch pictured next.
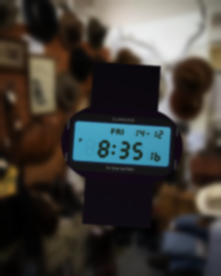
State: 8:35
